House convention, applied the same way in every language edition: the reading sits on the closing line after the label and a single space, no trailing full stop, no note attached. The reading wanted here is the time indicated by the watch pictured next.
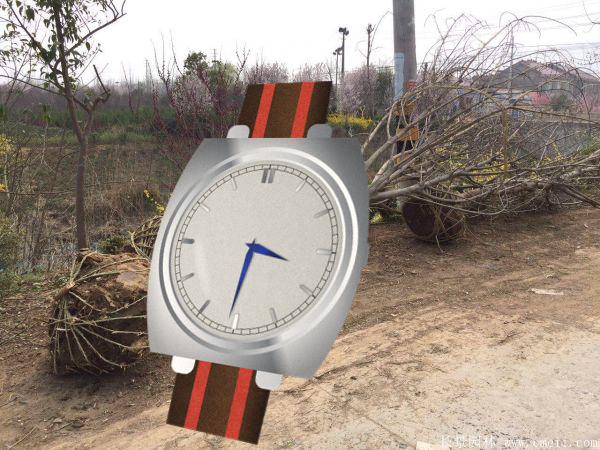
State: 3:31
